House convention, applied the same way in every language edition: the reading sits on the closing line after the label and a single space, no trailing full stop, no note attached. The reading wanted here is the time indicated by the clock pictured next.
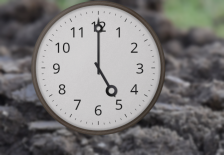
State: 5:00
